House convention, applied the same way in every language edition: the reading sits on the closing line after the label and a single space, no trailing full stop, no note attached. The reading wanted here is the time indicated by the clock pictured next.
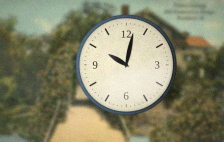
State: 10:02
